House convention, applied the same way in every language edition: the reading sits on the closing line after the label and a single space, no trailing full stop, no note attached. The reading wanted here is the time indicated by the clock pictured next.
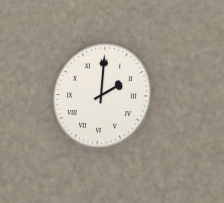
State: 2:00
